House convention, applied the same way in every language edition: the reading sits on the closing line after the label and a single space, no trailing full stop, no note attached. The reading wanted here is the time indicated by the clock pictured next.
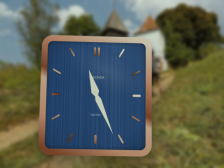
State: 11:26
